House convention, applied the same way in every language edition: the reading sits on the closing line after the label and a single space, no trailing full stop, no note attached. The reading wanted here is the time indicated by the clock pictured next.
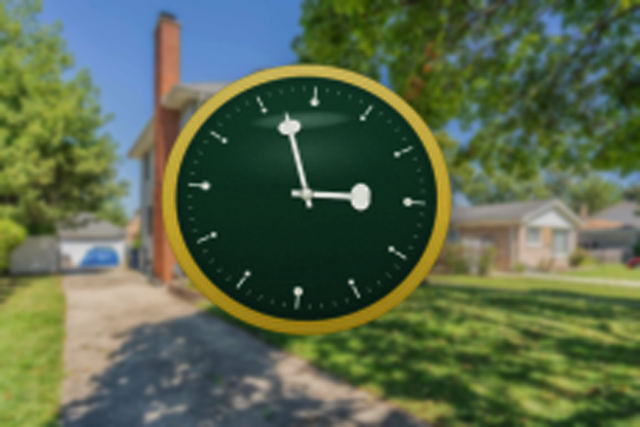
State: 2:57
